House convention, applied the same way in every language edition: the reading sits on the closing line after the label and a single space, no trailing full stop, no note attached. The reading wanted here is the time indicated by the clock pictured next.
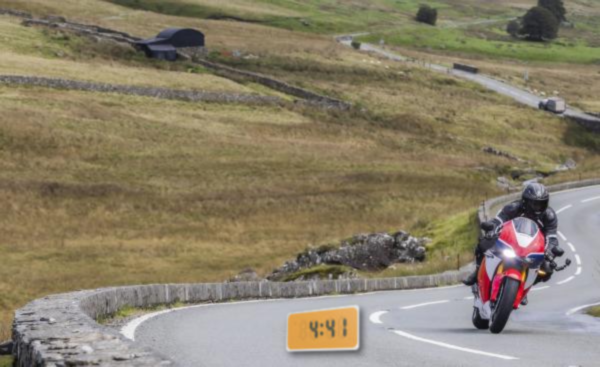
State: 4:41
